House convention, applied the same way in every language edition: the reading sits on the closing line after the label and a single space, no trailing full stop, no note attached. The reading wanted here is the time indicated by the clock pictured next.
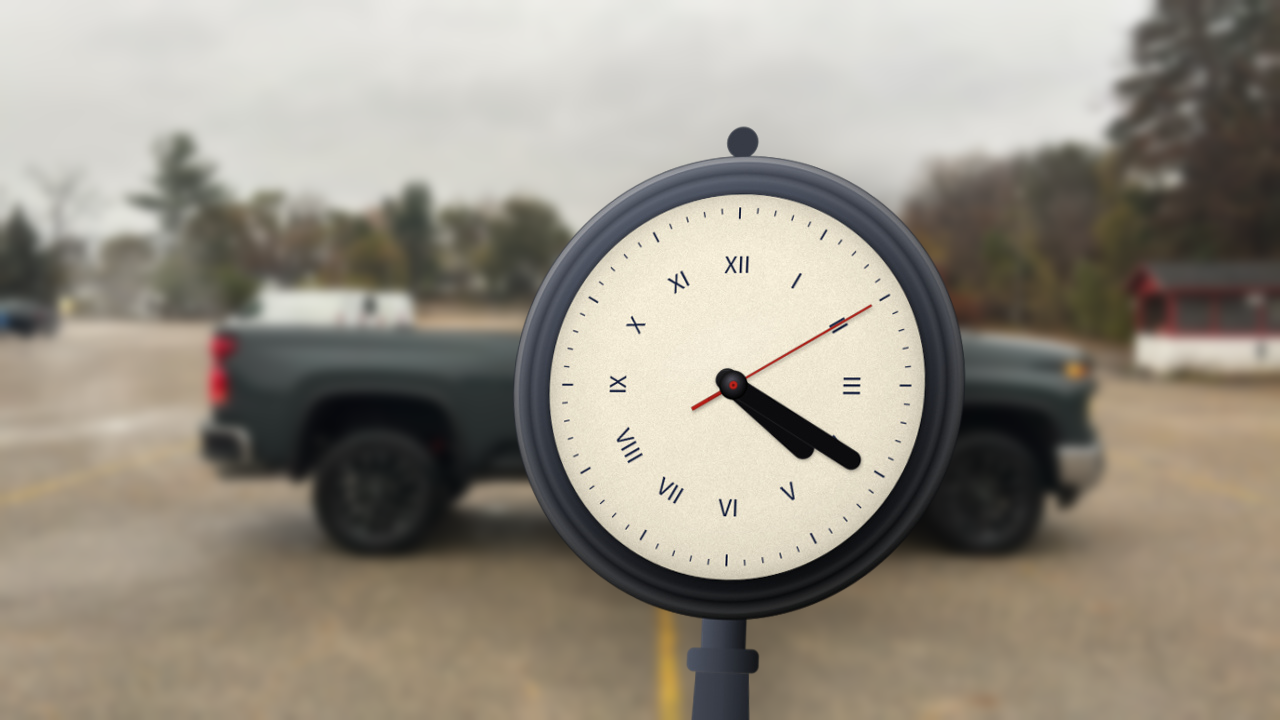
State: 4:20:10
